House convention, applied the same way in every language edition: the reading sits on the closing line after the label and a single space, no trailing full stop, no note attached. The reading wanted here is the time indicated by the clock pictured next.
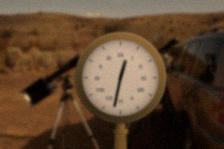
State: 12:32
